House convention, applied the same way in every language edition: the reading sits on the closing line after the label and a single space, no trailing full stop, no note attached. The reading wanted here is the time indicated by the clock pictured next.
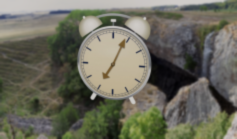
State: 7:04
